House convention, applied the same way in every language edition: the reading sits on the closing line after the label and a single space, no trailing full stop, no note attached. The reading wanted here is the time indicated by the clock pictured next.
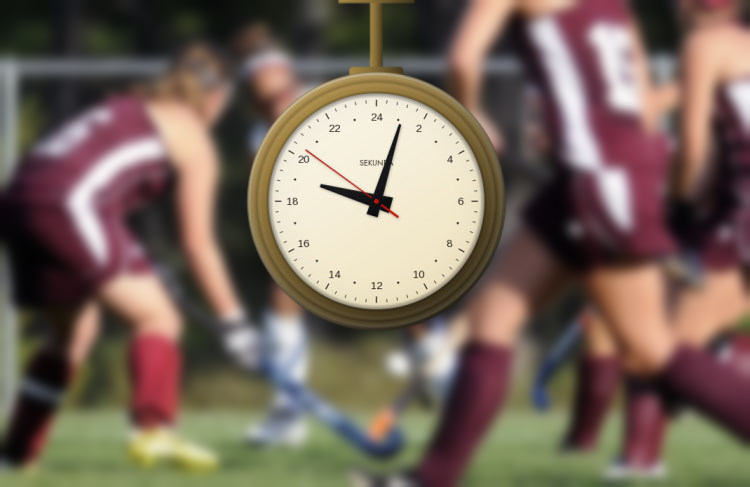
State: 19:02:51
